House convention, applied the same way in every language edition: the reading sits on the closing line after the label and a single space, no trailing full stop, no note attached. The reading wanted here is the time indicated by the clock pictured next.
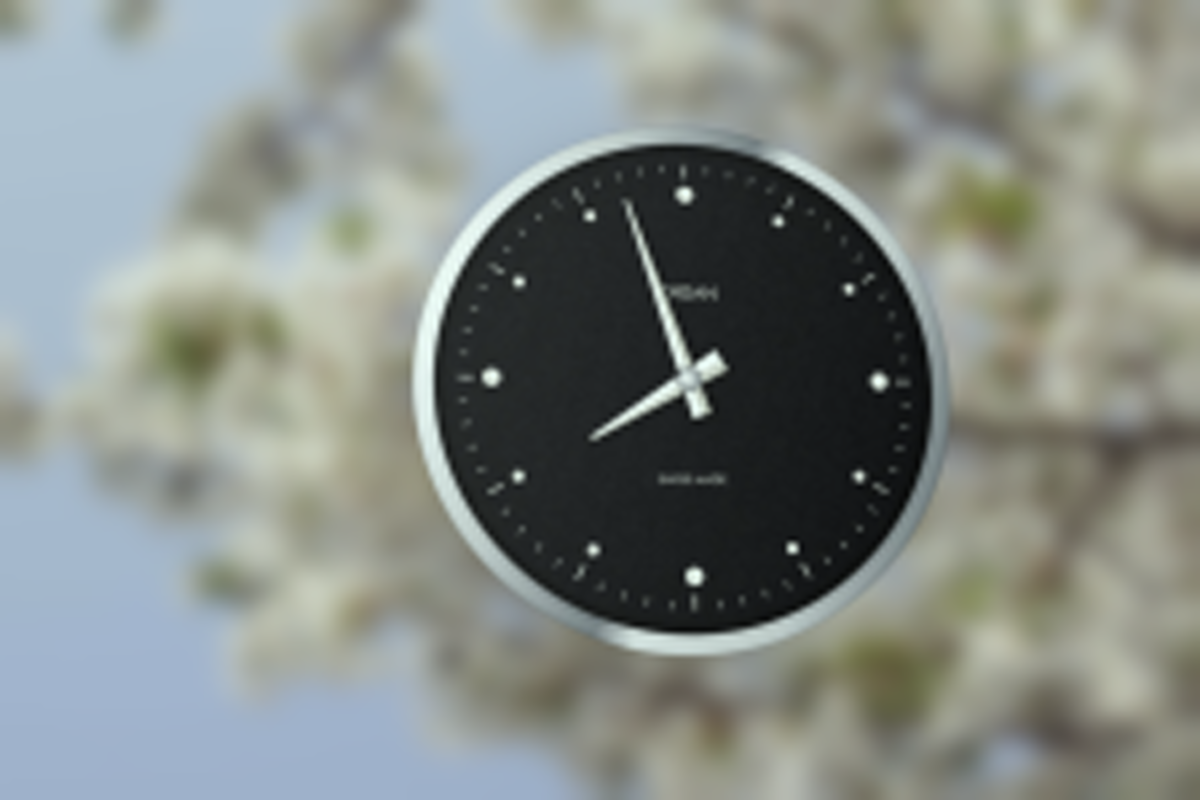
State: 7:57
